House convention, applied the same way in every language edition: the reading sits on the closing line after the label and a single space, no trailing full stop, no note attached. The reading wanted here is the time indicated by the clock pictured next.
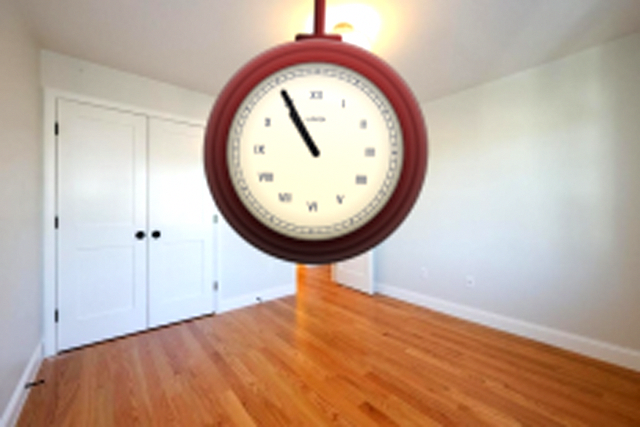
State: 10:55
